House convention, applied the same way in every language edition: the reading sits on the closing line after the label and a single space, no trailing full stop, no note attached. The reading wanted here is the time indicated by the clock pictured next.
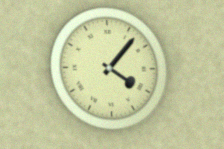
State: 4:07
